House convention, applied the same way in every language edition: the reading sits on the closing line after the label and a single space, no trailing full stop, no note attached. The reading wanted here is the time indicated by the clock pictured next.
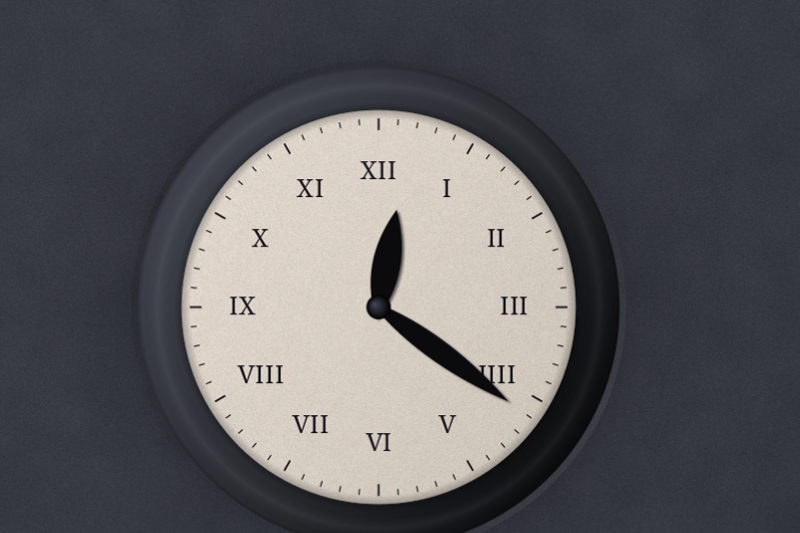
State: 12:21
